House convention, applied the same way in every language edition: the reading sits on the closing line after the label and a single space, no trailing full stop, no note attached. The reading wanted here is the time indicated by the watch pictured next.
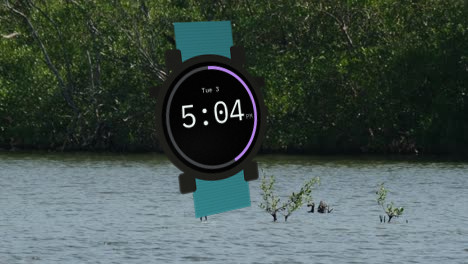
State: 5:04
